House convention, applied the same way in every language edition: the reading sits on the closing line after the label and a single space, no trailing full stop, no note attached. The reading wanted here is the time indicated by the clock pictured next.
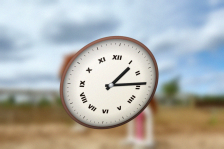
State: 1:14
